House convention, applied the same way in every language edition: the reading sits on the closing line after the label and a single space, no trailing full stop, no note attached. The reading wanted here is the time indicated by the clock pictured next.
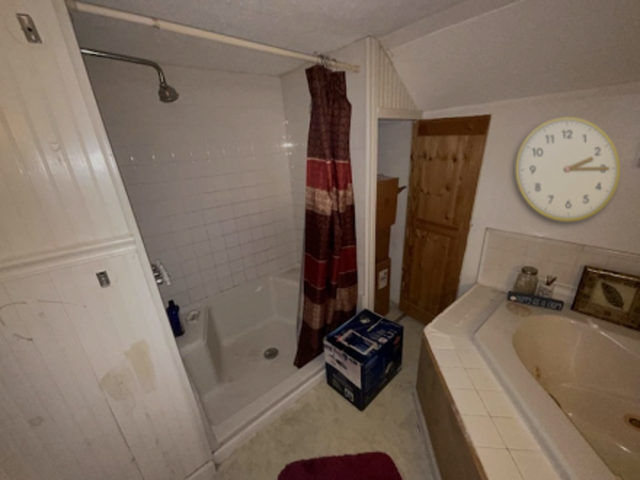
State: 2:15
